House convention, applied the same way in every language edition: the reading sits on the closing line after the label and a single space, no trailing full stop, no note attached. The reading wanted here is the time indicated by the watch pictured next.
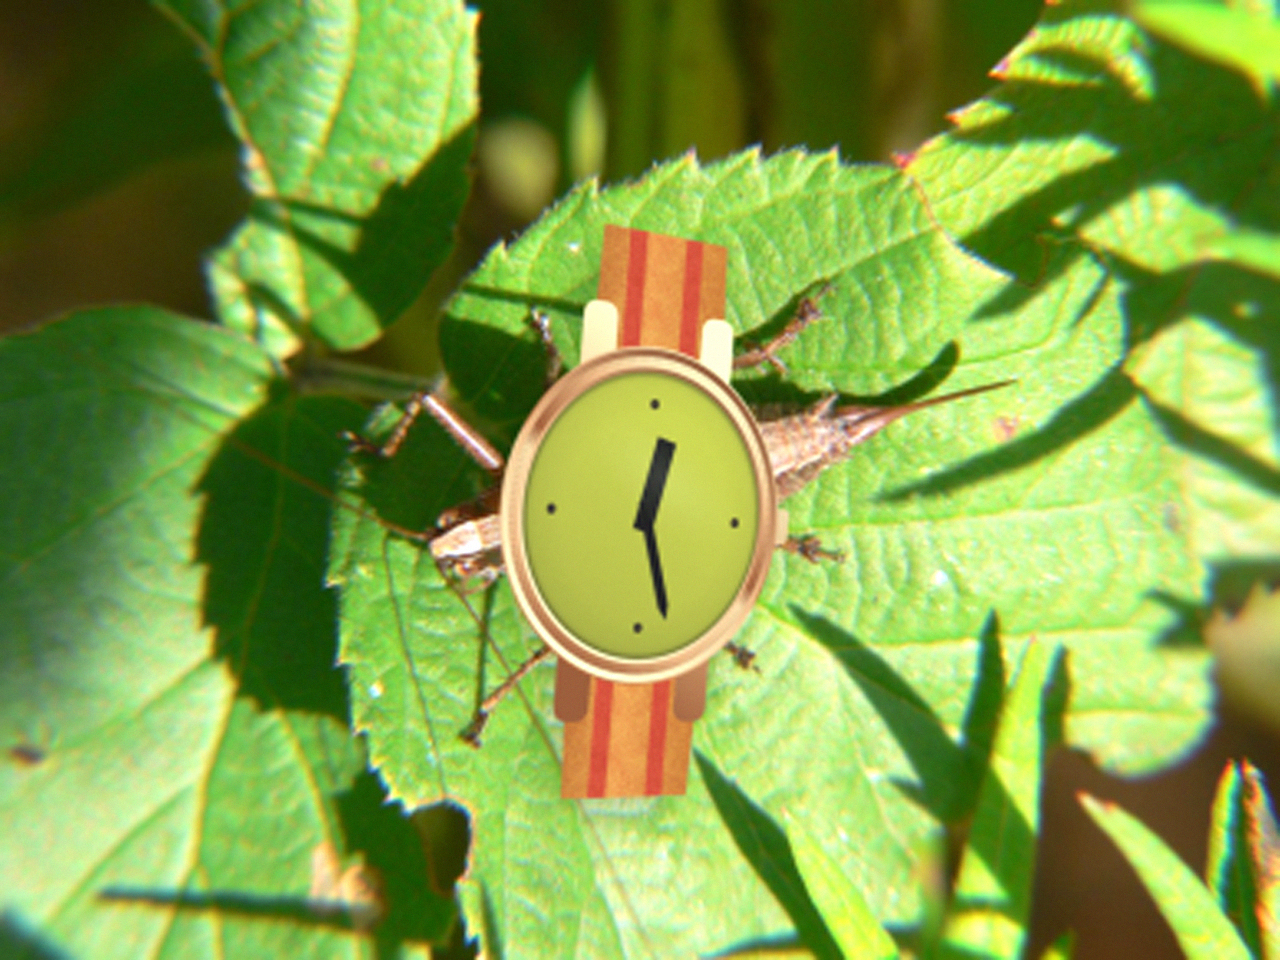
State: 12:27
